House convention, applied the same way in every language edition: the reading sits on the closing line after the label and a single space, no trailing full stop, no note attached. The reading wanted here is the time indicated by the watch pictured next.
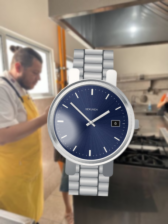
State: 1:52
